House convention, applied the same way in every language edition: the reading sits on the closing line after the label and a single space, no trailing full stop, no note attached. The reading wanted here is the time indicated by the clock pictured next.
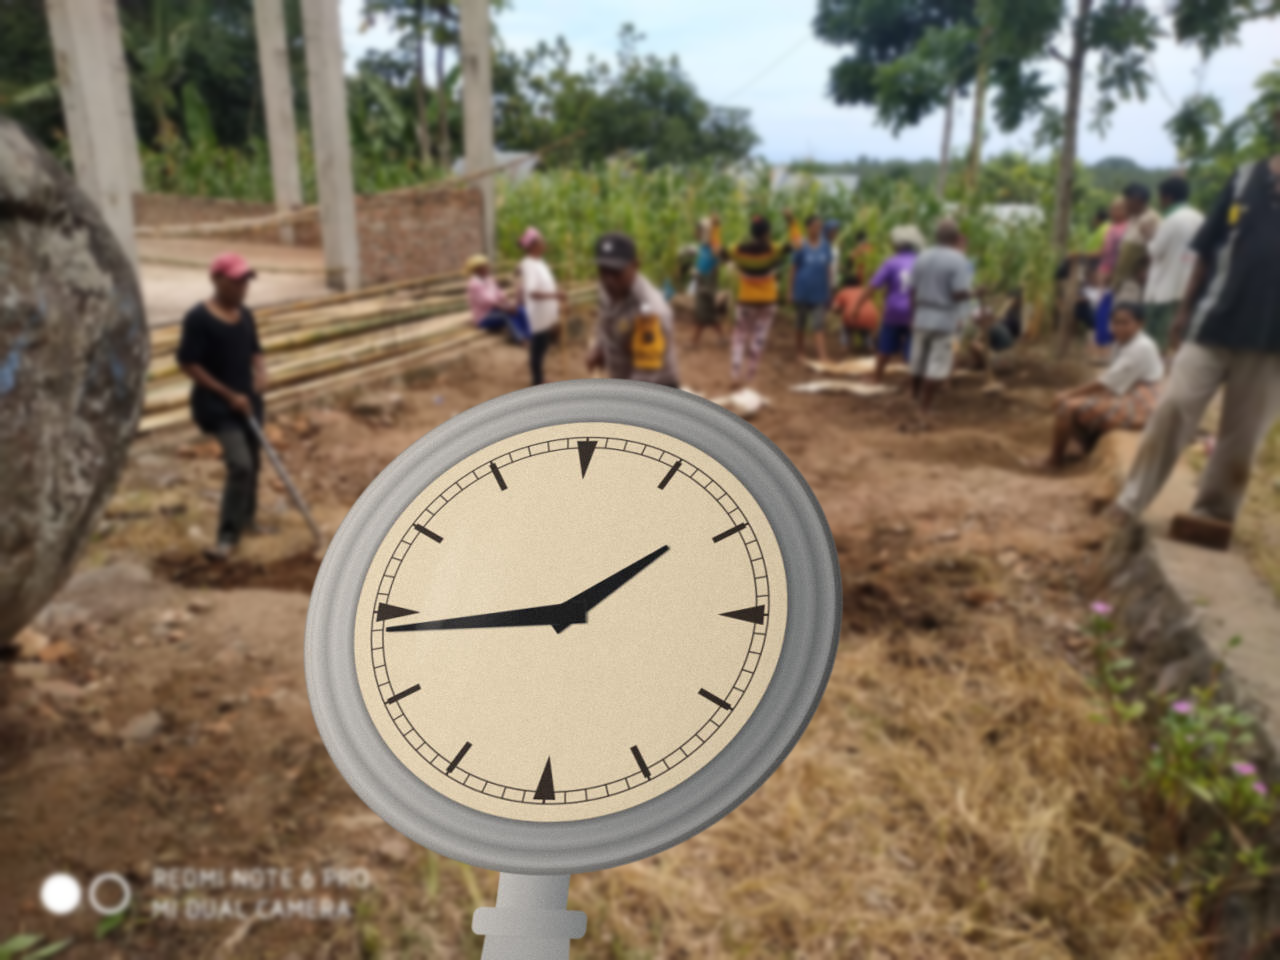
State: 1:44
